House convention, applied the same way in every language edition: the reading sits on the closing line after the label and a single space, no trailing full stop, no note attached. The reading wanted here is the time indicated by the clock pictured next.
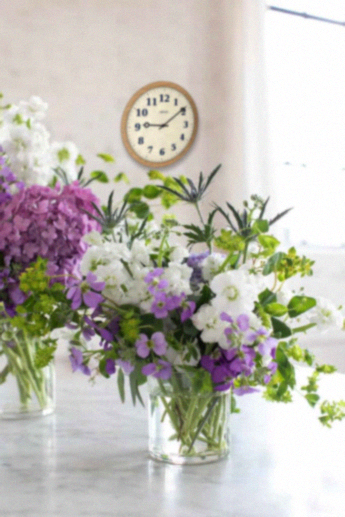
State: 9:09
